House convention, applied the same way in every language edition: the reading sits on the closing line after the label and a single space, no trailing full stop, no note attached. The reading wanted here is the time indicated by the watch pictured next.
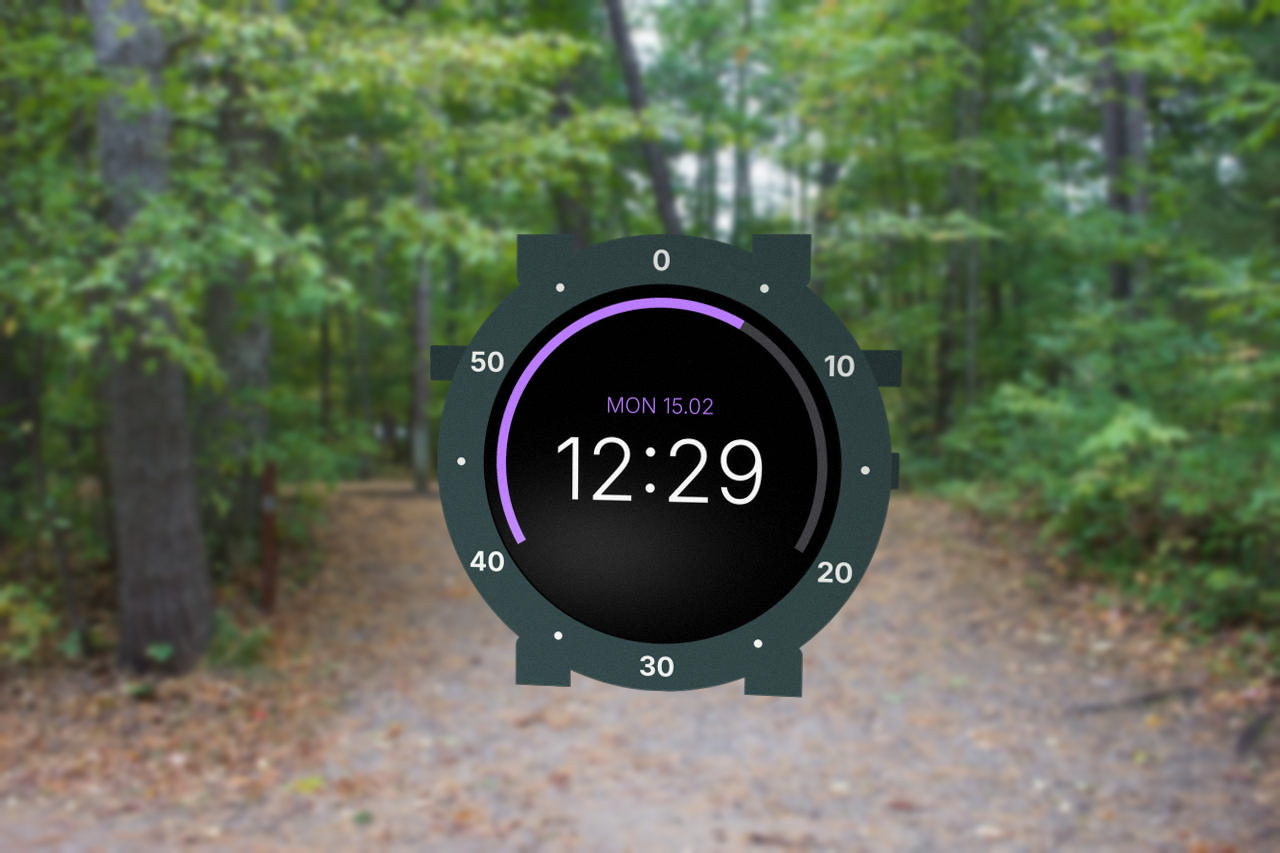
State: 12:29
